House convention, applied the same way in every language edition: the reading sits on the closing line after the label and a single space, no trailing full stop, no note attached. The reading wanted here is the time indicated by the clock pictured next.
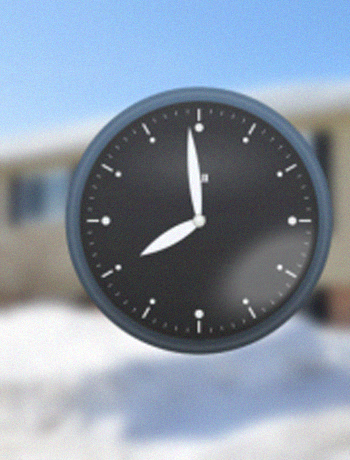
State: 7:59
